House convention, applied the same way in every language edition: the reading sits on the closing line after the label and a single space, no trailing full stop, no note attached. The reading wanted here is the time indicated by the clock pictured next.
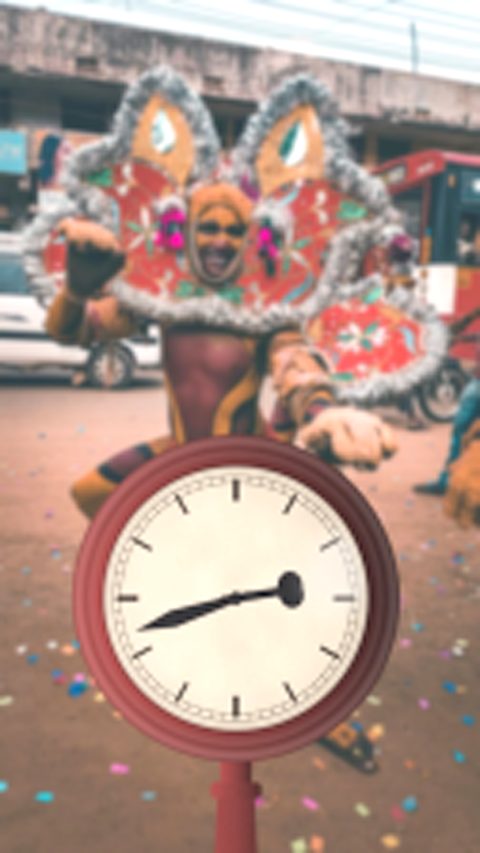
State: 2:42
